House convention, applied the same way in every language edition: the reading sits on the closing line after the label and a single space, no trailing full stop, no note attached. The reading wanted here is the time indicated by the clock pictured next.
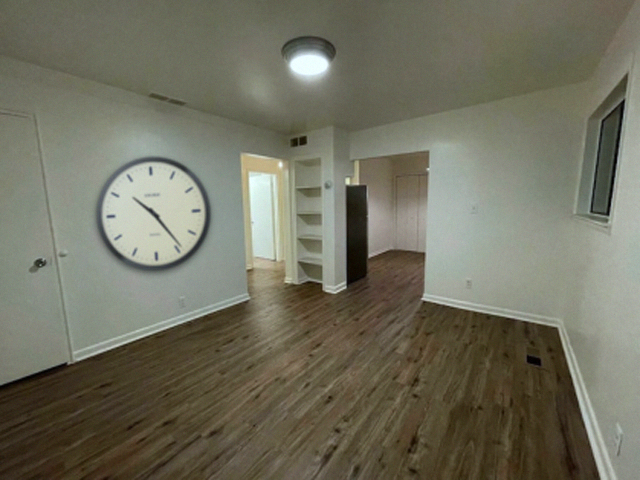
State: 10:24
